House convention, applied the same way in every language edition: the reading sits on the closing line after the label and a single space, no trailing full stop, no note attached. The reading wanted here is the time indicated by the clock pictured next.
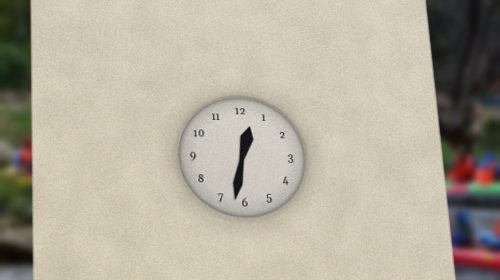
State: 12:32
